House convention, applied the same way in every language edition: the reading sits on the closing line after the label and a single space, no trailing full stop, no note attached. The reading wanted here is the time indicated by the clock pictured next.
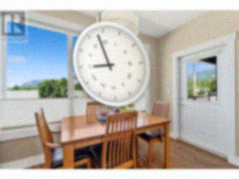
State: 8:58
